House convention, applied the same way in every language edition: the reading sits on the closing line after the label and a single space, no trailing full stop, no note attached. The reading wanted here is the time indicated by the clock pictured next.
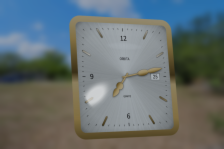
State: 7:13
